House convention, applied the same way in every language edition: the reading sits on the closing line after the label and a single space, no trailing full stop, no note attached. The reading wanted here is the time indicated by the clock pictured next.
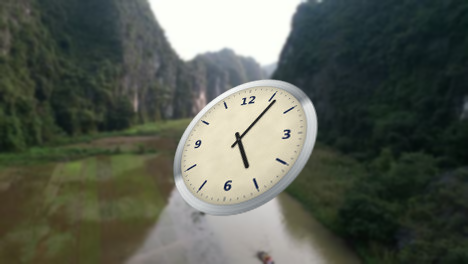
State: 5:06
